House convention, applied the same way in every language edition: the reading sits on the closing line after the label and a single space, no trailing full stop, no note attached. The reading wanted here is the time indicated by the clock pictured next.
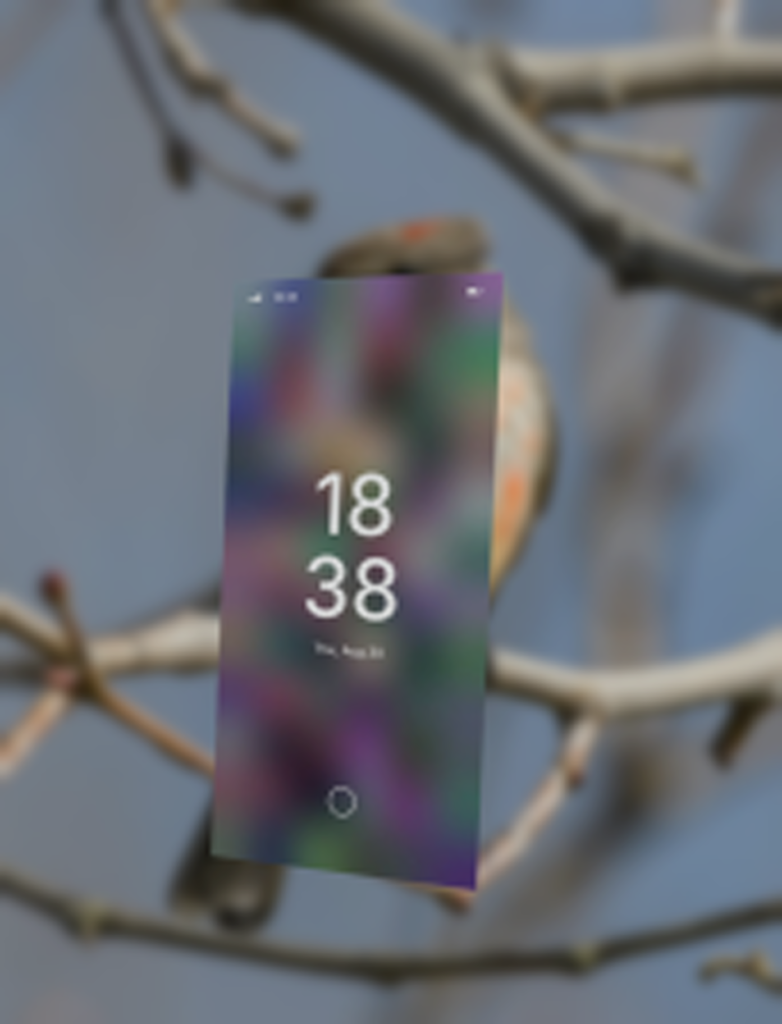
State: 18:38
